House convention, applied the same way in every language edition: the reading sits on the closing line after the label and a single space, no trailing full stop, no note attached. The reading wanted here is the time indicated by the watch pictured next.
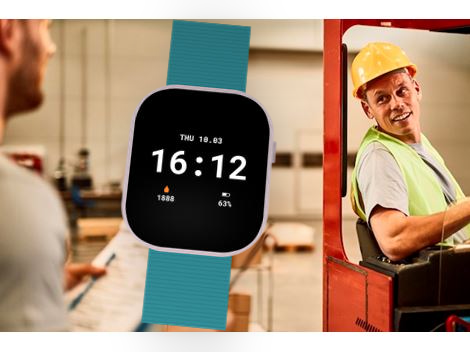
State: 16:12
